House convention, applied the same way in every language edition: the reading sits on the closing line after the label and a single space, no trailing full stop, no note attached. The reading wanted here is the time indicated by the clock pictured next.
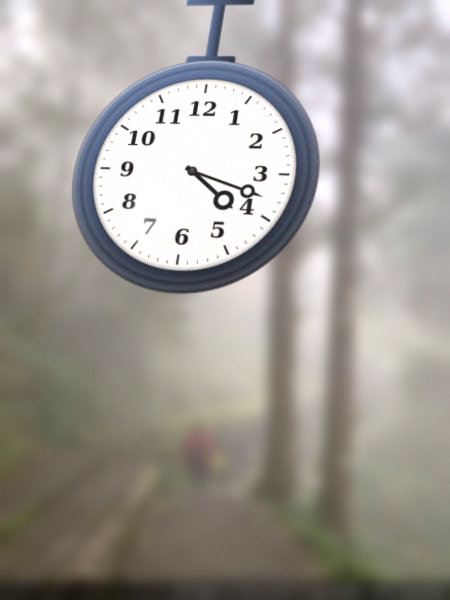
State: 4:18
